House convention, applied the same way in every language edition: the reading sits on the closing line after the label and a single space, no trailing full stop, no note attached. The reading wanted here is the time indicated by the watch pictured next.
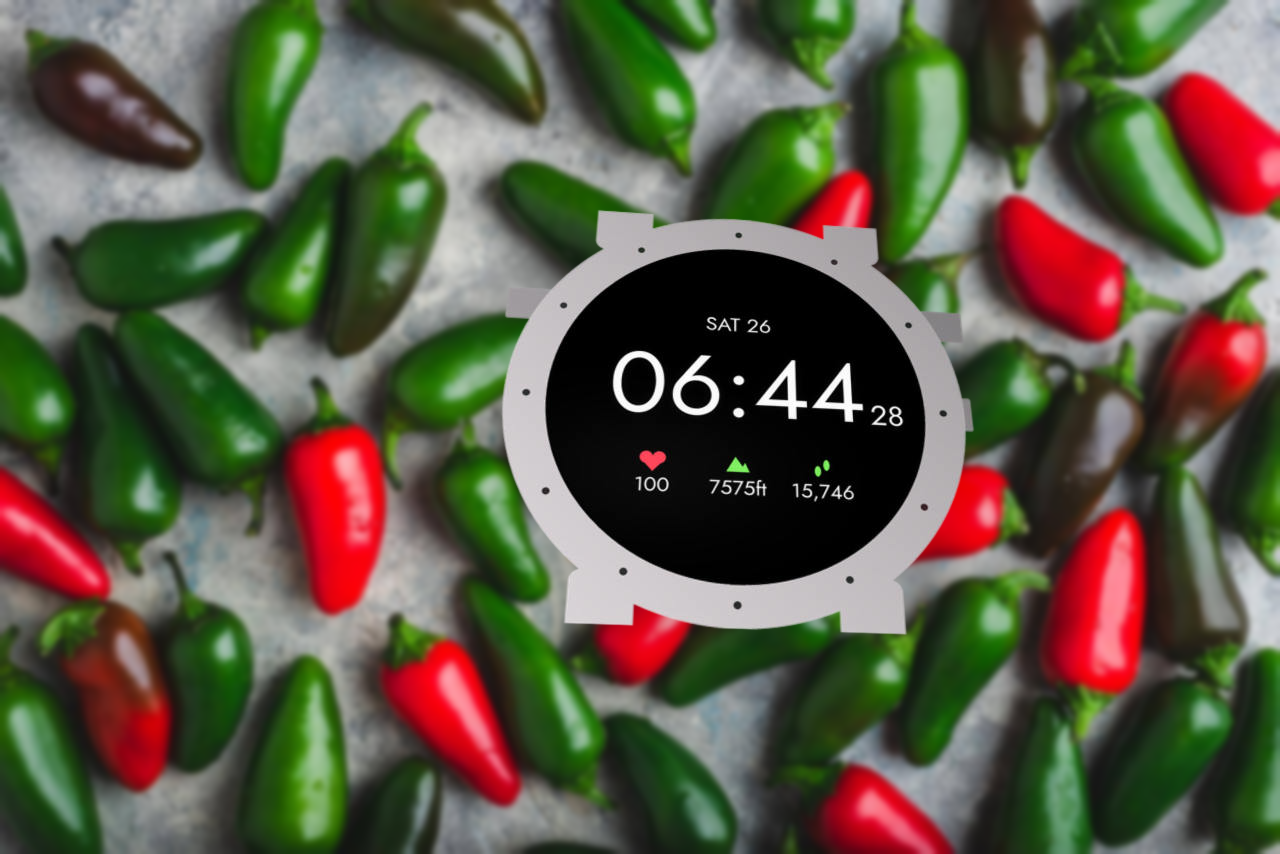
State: 6:44:28
